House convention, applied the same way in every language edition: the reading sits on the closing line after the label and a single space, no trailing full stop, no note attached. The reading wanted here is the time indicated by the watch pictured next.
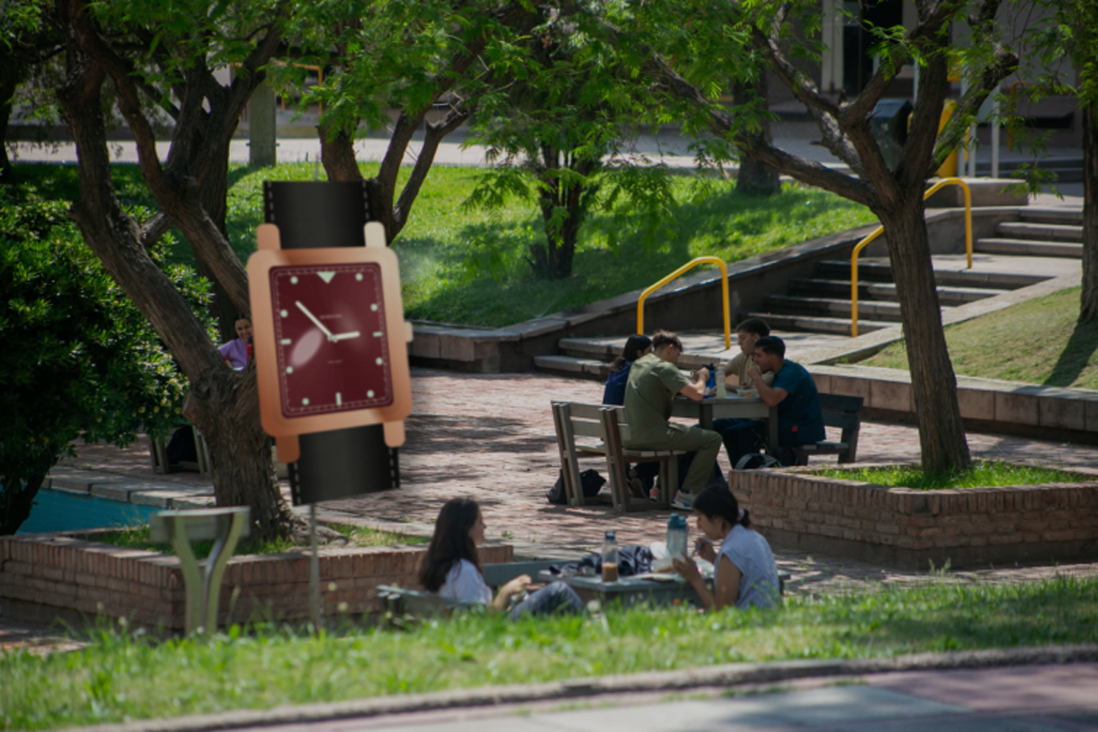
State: 2:53
